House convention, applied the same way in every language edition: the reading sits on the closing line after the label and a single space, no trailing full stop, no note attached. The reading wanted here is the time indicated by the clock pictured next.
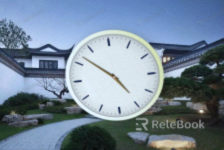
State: 4:52
